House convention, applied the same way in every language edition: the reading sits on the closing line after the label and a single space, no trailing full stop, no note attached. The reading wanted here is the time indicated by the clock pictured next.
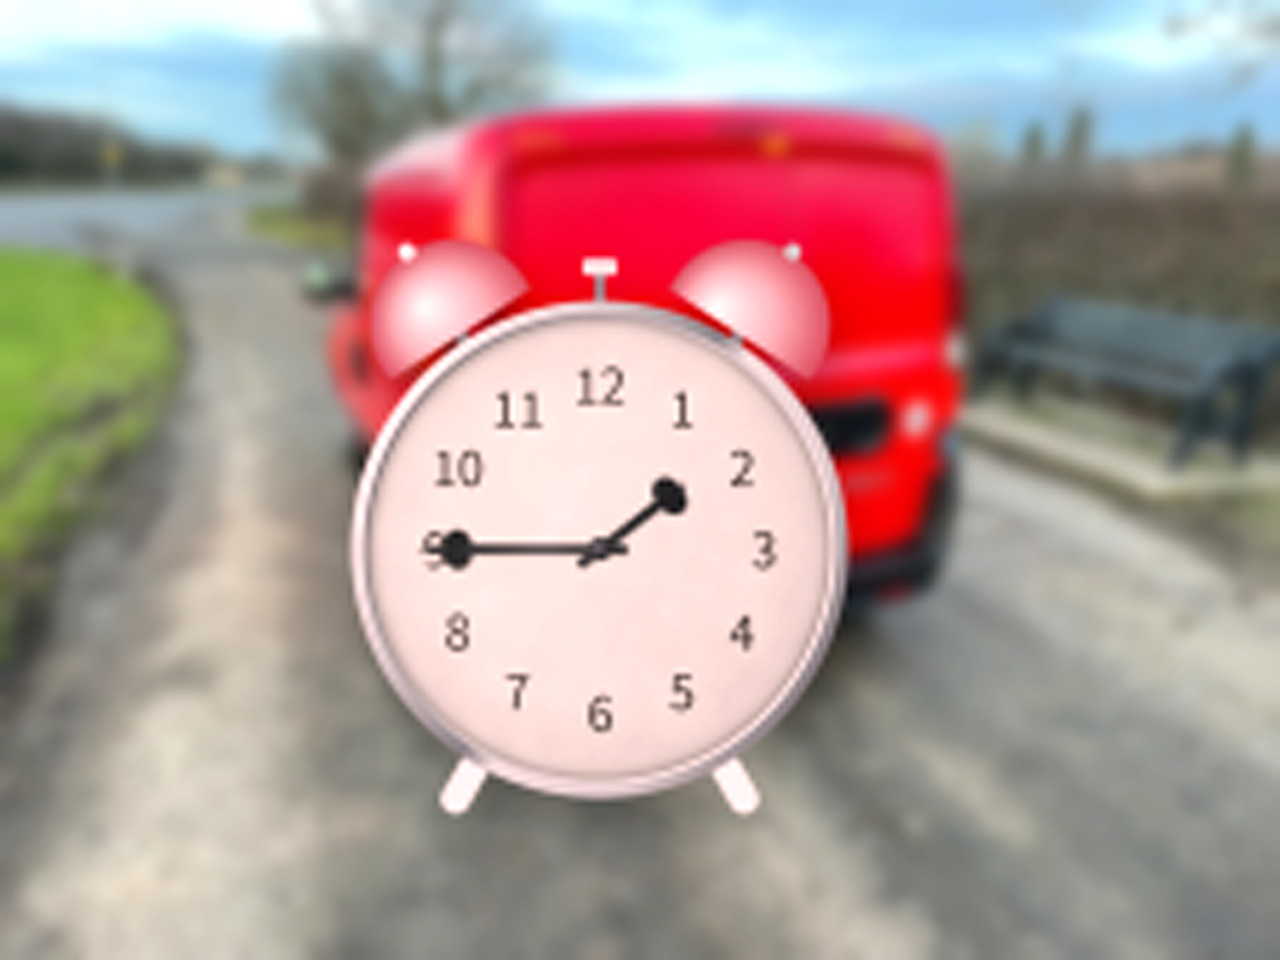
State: 1:45
